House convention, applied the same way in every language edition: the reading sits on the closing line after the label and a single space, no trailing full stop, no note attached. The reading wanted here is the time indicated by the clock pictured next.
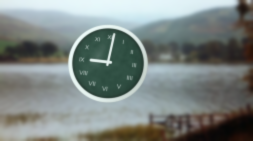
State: 9:01
